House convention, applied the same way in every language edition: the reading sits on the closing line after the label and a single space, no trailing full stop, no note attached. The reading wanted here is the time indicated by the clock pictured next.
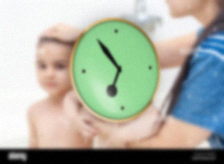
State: 6:54
